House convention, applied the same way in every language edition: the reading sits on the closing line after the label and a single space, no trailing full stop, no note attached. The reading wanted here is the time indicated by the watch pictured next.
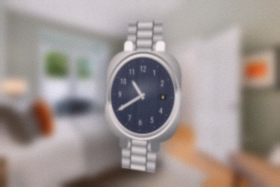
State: 10:40
